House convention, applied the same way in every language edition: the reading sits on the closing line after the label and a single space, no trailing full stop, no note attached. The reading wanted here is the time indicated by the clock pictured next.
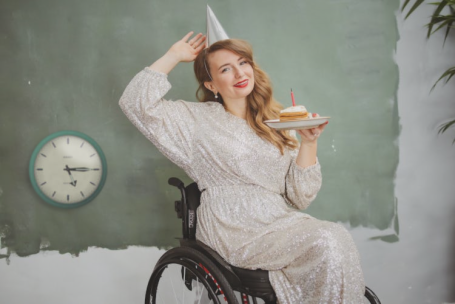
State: 5:15
